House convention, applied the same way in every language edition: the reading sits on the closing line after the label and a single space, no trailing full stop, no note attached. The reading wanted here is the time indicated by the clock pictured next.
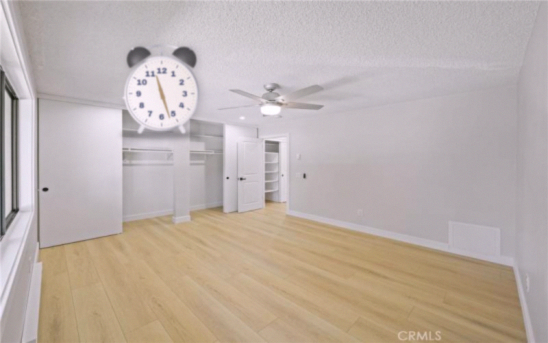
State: 11:27
